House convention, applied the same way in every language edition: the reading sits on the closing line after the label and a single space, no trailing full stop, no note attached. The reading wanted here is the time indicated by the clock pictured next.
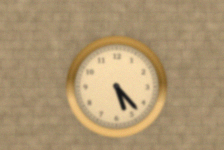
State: 5:23
